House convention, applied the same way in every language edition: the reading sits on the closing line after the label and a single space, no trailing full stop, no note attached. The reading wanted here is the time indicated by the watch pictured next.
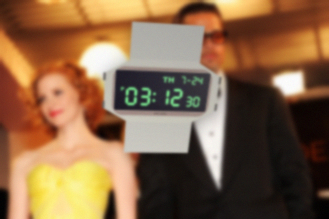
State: 3:12
